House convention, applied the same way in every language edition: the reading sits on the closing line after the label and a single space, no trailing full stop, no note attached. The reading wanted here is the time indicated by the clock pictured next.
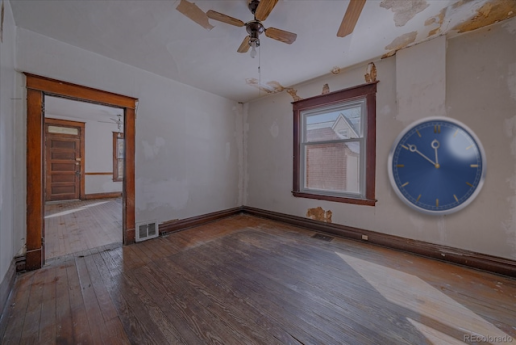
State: 11:51
